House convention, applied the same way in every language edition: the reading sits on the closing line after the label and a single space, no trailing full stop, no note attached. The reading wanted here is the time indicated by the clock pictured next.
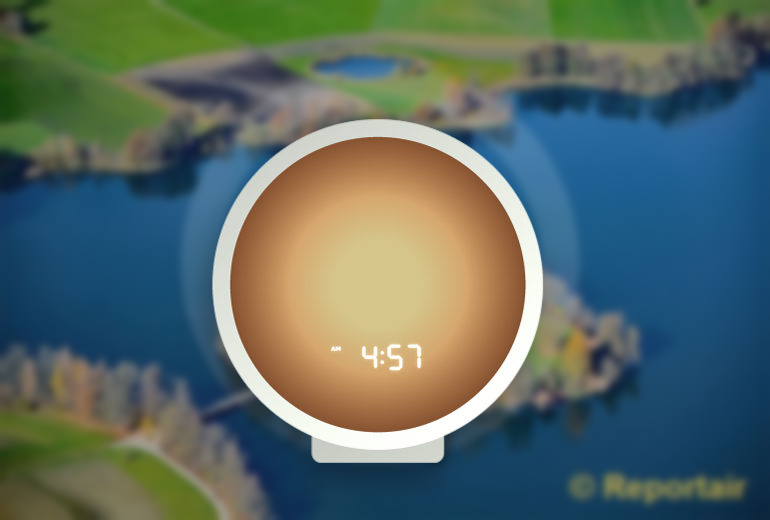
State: 4:57
